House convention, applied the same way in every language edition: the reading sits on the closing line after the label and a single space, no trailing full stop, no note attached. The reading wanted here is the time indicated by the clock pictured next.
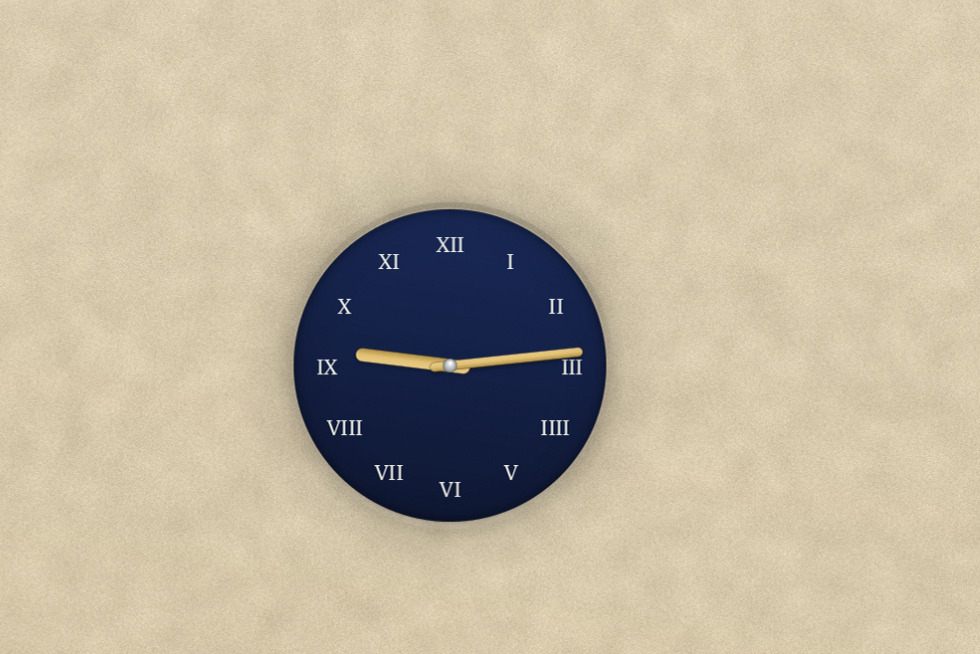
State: 9:14
